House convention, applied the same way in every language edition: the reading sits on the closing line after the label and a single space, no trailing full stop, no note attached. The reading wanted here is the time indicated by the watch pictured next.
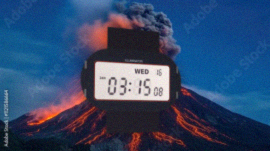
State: 3:15
